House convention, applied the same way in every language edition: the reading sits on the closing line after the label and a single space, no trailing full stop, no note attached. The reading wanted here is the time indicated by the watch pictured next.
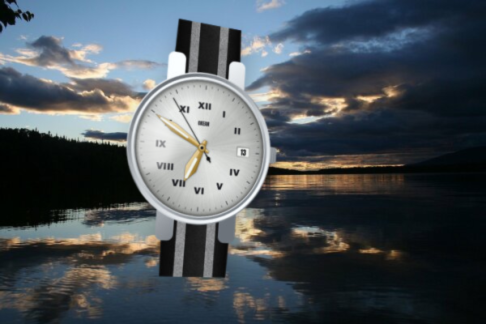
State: 6:49:54
